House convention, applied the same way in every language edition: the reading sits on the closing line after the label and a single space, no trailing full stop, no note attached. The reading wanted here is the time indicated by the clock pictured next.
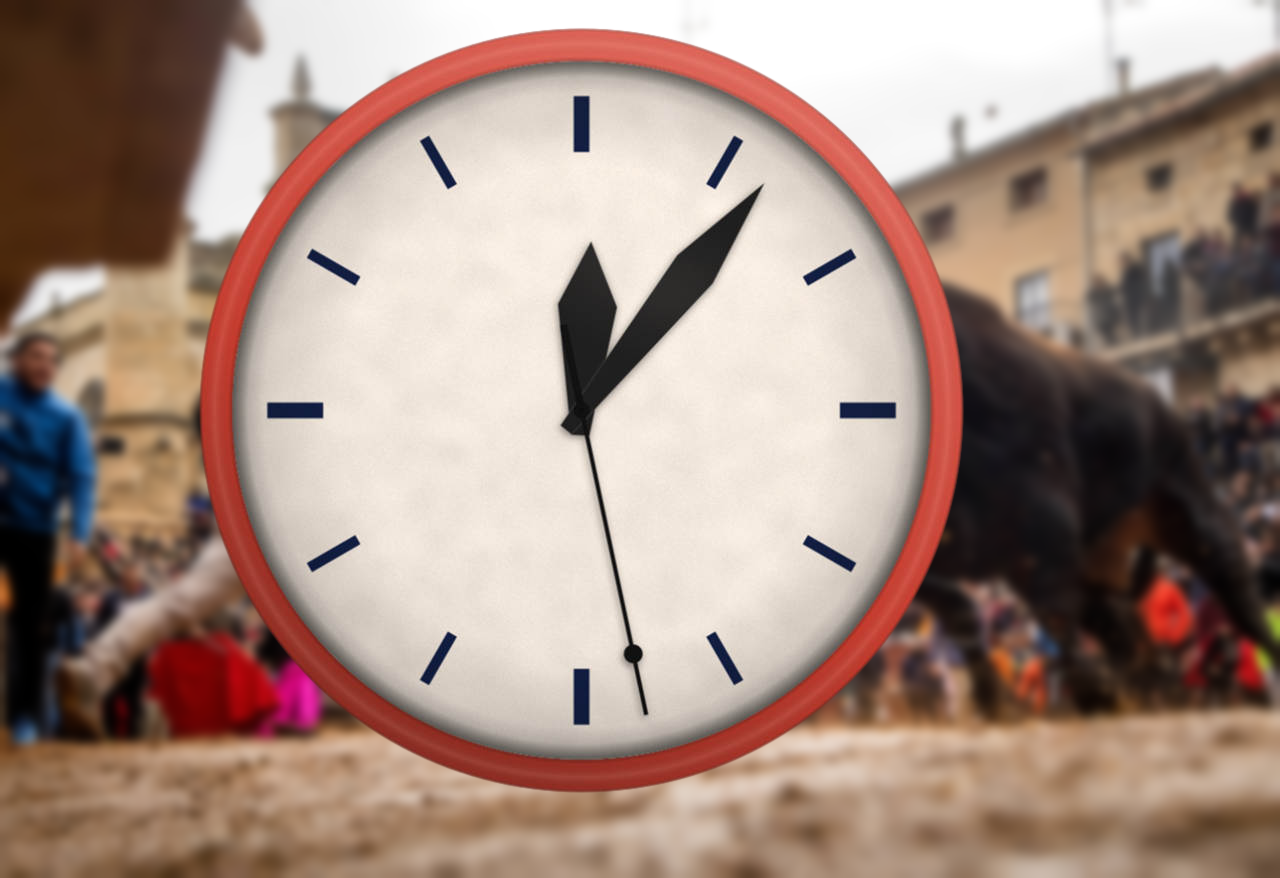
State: 12:06:28
